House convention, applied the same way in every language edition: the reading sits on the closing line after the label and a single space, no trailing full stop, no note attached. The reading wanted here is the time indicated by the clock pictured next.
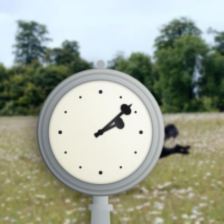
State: 2:08
